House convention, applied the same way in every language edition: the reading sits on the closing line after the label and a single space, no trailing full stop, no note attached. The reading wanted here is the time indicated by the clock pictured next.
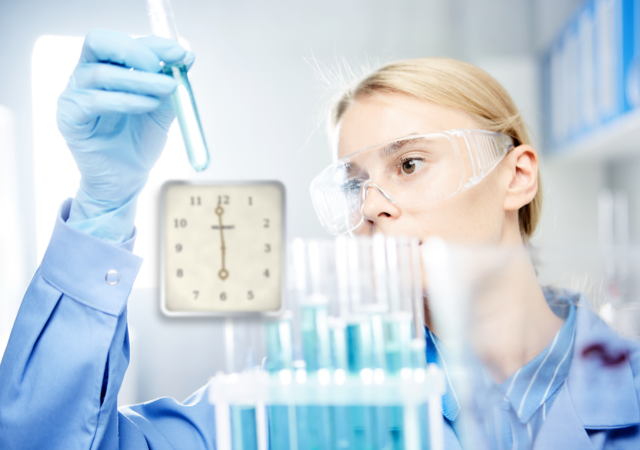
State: 5:59
